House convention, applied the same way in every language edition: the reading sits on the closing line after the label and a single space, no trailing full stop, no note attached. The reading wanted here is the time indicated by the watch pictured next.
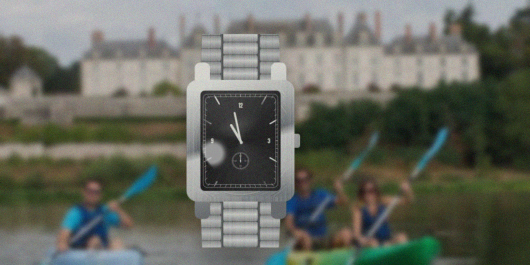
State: 10:58
